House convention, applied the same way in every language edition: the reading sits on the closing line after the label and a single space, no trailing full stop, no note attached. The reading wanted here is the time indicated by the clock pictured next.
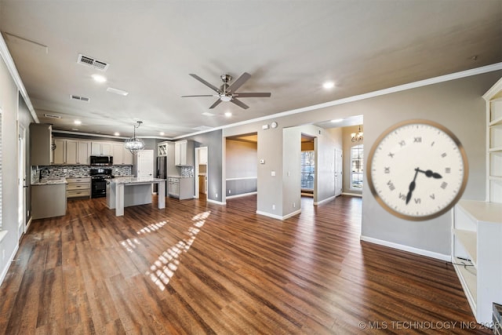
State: 3:33
